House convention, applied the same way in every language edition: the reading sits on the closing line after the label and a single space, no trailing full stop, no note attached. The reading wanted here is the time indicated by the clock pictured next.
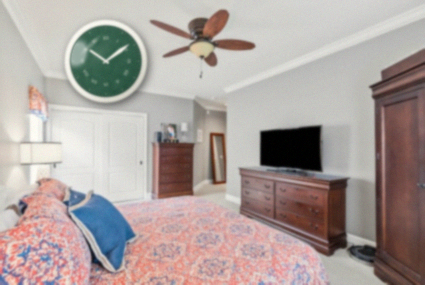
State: 10:09
